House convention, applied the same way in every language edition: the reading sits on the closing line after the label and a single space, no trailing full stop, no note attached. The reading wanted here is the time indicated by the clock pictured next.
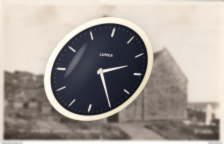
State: 2:25
